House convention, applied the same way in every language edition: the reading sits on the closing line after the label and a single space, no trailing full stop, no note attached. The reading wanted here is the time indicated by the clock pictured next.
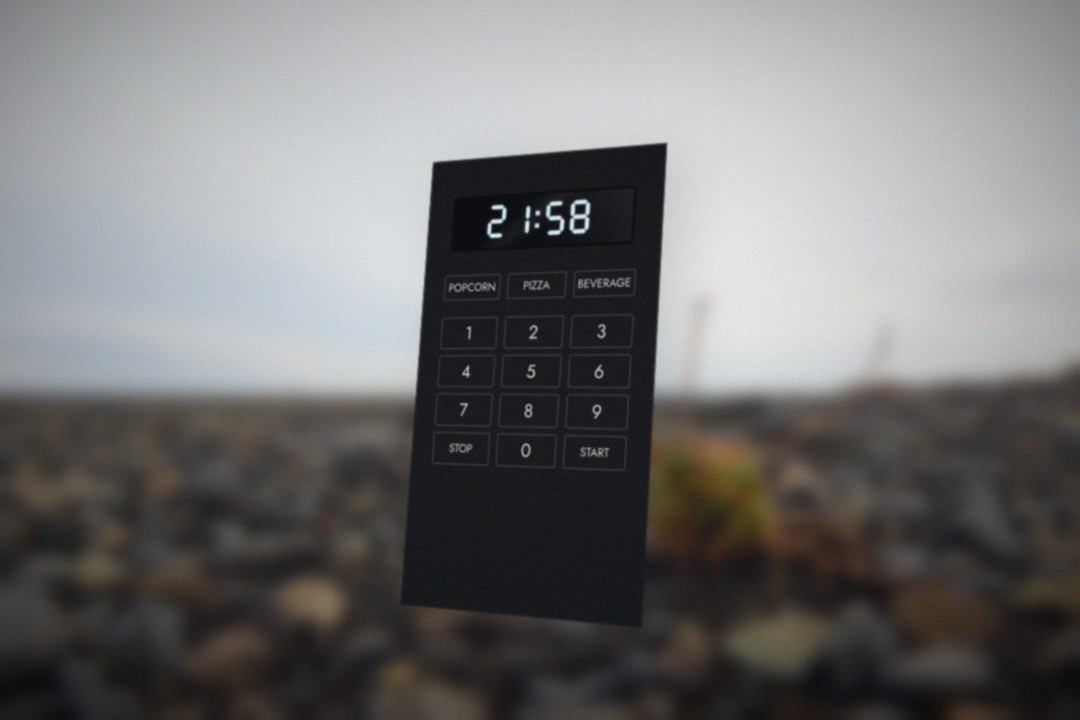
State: 21:58
